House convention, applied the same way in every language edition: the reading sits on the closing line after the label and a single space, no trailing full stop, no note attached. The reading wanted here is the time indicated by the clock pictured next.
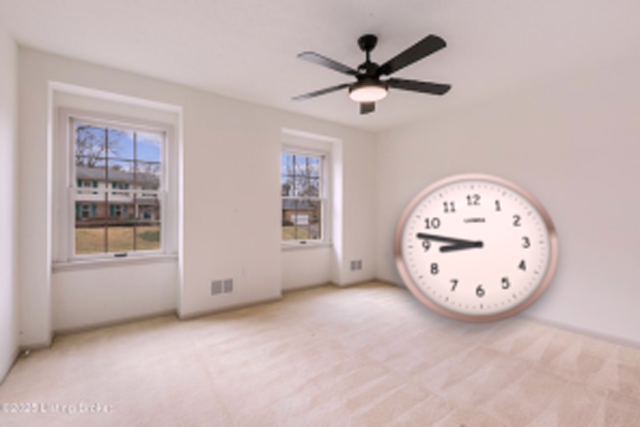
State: 8:47
